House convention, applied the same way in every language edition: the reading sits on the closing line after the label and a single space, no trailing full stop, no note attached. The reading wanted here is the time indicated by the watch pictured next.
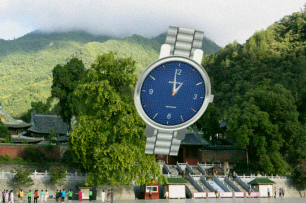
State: 12:59
